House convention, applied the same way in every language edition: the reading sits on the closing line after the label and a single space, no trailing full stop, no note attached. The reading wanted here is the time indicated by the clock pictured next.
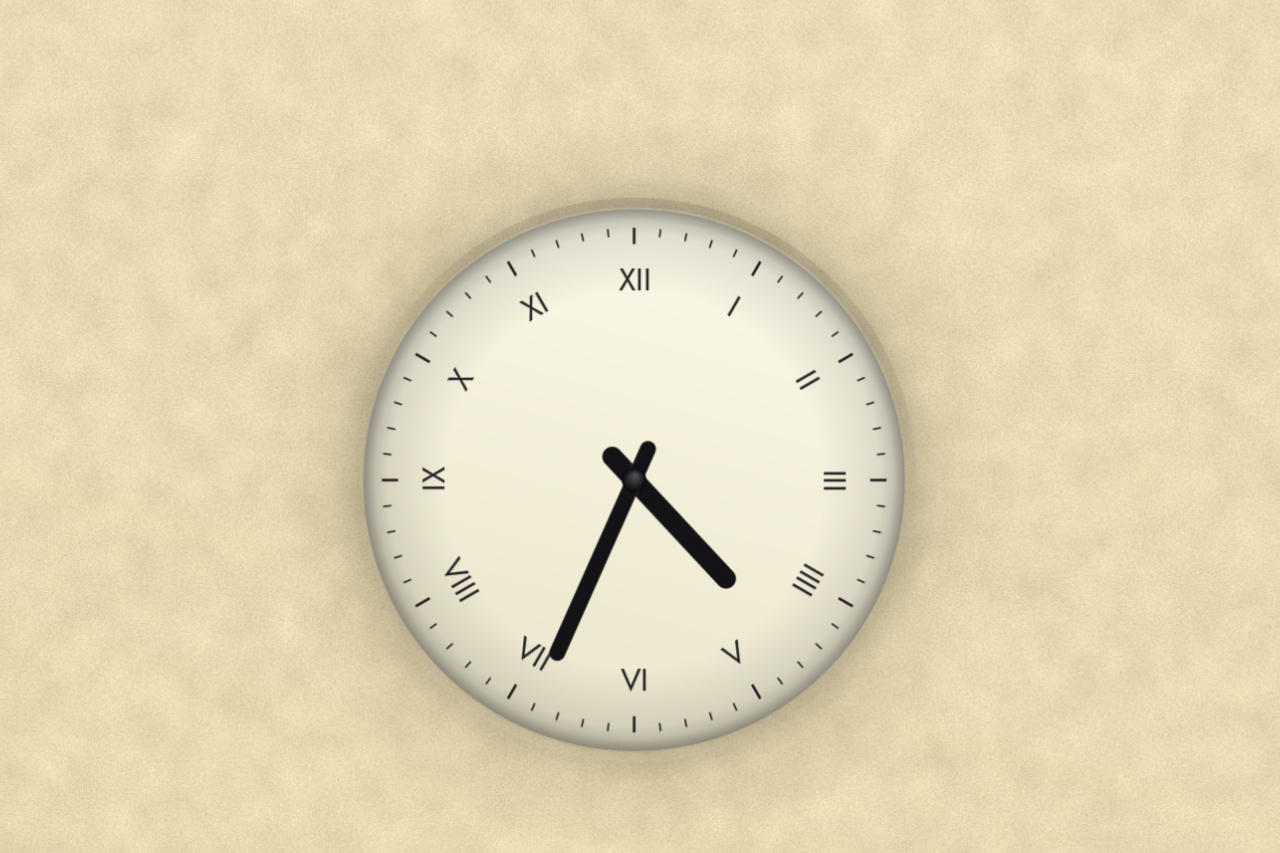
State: 4:34
